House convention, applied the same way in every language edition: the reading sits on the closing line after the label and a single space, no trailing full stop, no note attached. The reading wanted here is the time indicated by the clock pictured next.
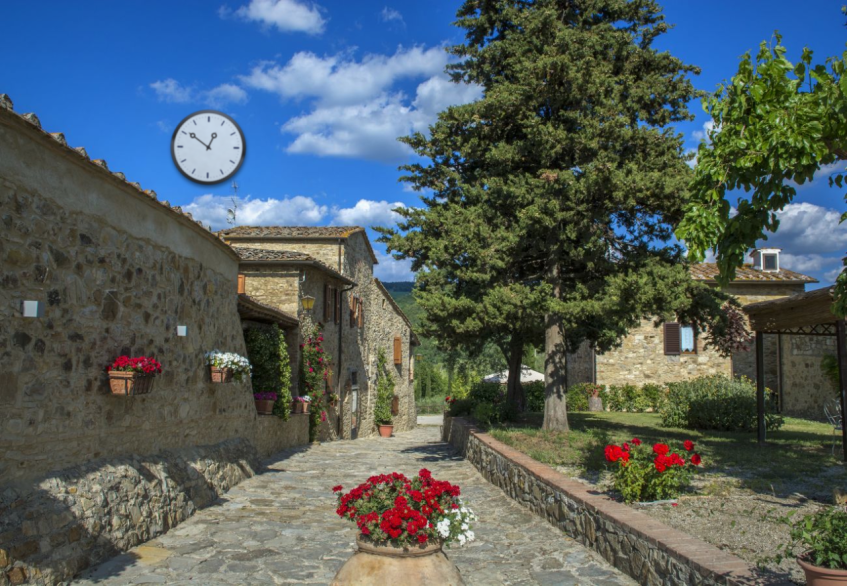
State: 12:51
